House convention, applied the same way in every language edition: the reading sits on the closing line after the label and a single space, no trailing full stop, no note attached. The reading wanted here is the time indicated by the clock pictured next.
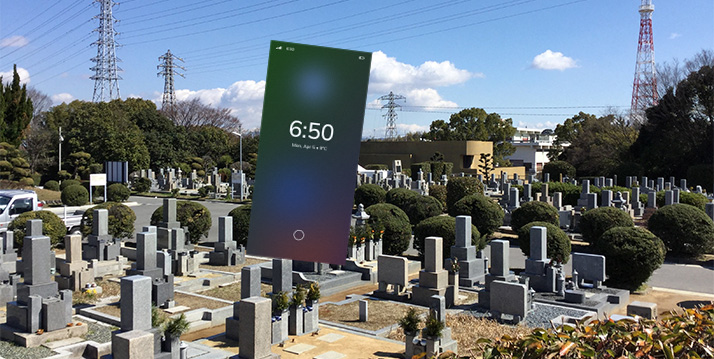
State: 6:50
